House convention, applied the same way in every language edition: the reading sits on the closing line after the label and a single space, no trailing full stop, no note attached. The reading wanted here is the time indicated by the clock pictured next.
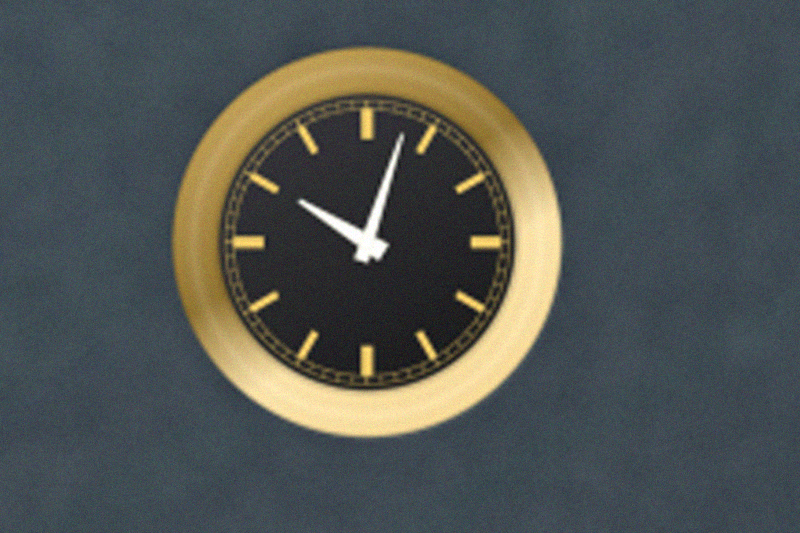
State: 10:03
